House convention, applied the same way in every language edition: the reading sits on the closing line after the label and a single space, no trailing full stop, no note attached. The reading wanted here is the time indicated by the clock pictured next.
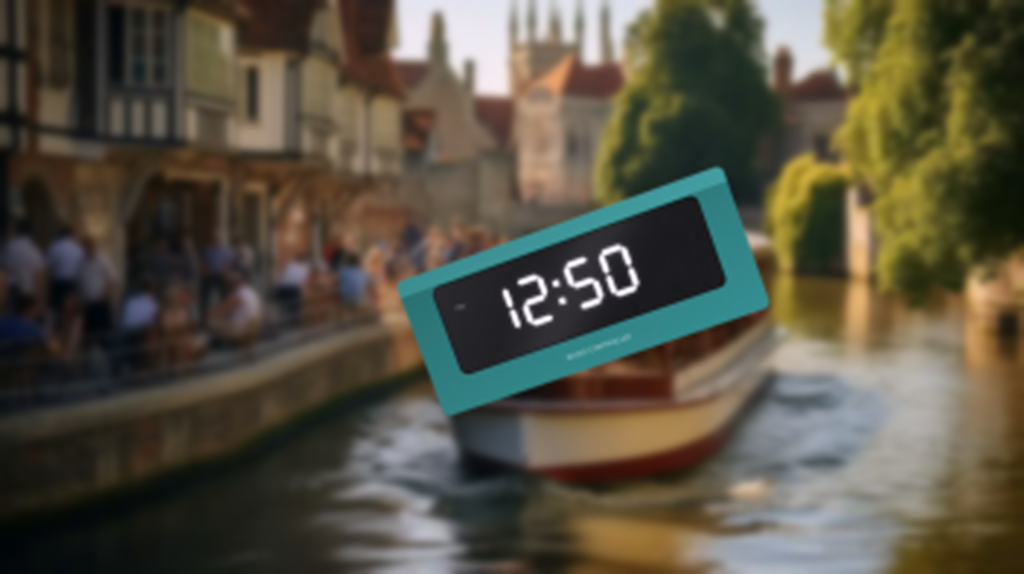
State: 12:50
